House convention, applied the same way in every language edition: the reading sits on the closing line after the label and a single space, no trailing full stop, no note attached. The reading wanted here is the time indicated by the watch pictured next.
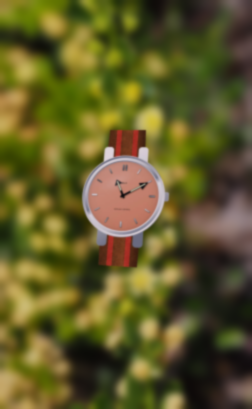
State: 11:10
